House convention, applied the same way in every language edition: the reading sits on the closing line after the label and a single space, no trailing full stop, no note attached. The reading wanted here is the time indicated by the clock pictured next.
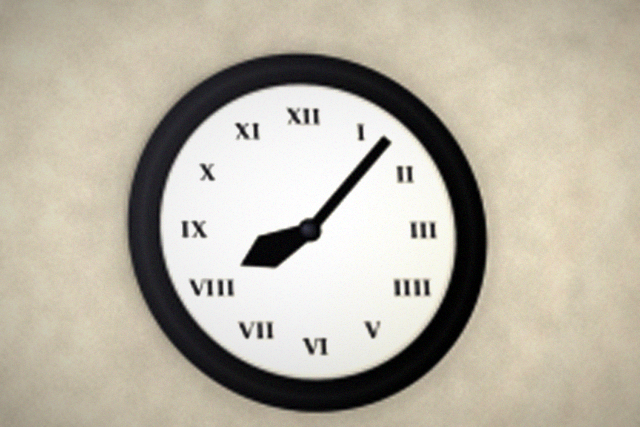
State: 8:07
